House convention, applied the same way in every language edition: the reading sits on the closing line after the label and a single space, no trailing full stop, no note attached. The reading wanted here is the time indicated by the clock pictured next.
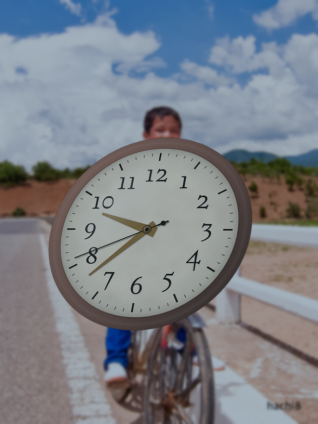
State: 9:37:41
